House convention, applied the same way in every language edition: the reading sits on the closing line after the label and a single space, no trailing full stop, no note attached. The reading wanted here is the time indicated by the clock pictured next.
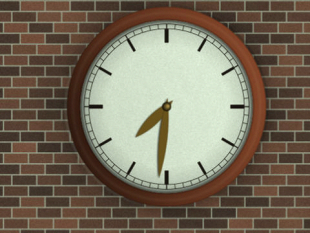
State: 7:31
